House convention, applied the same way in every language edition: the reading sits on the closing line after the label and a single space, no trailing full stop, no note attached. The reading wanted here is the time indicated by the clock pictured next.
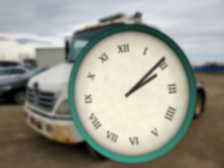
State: 2:09
